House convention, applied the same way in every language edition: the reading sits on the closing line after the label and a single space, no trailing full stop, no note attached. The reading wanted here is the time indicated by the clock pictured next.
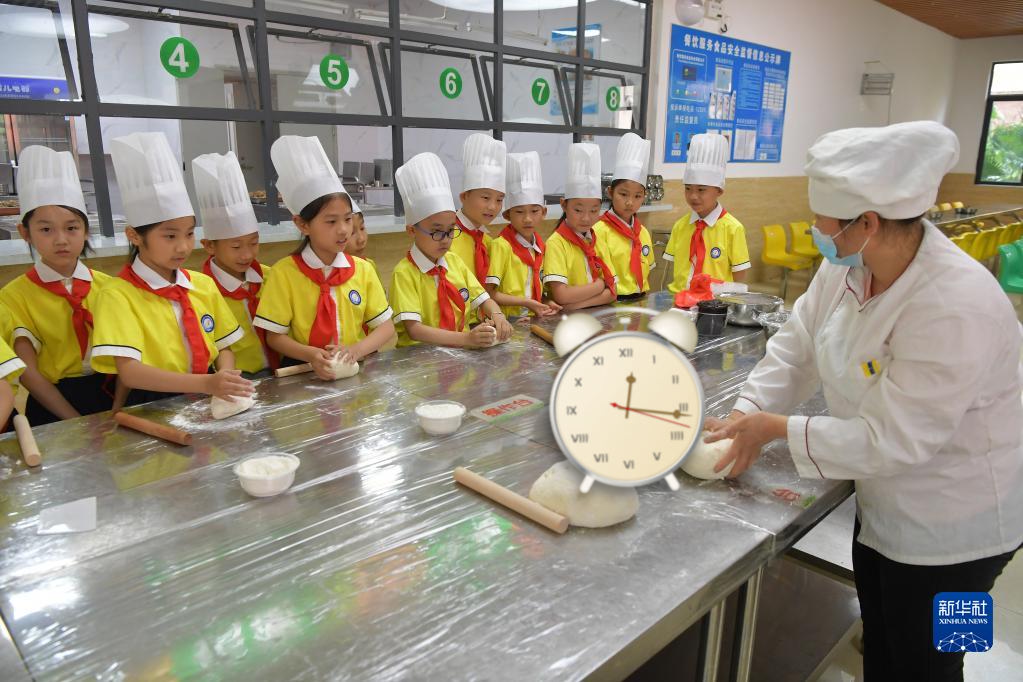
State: 12:16:18
